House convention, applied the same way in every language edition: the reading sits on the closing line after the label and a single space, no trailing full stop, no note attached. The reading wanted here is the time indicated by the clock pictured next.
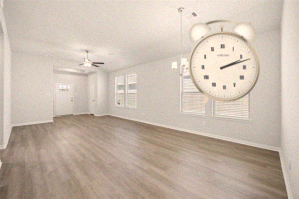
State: 2:12
